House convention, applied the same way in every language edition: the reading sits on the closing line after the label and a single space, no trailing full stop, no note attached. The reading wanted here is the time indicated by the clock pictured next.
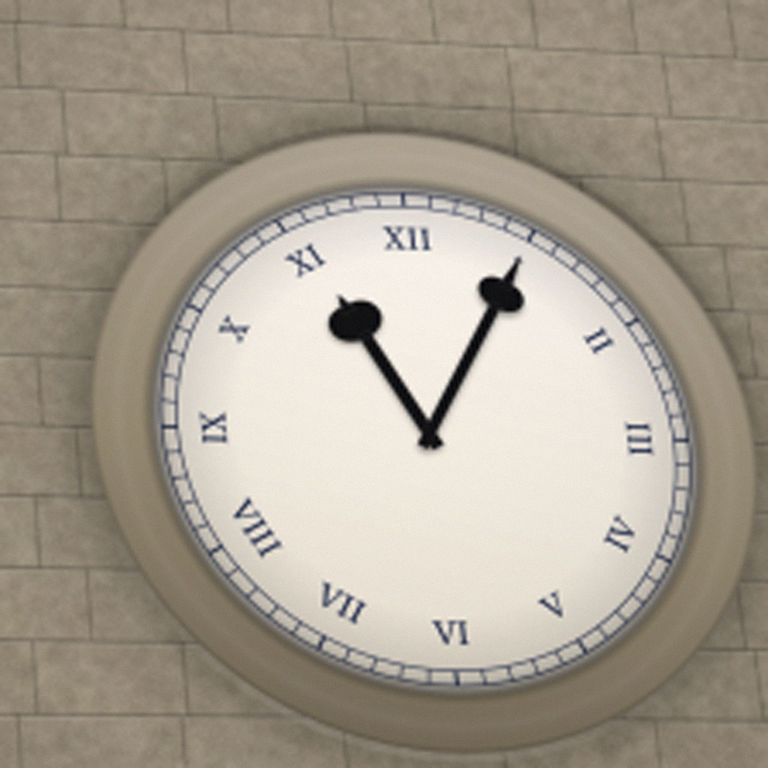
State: 11:05
